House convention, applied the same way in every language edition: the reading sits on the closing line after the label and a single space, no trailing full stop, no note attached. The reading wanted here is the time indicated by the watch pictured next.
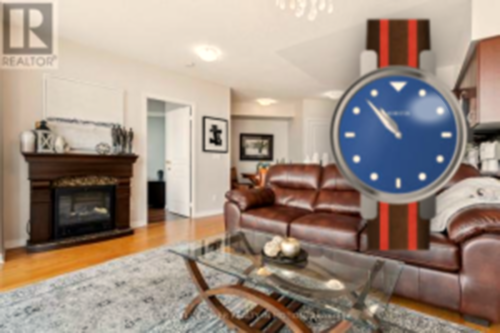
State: 10:53
